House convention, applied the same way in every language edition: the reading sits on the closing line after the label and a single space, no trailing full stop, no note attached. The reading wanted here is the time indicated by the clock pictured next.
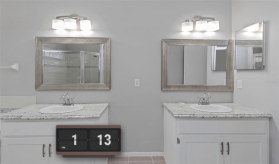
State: 1:13
